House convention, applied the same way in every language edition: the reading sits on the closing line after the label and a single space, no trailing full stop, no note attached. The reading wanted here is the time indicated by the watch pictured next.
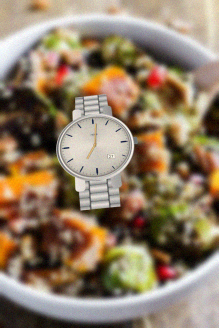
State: 7:01
